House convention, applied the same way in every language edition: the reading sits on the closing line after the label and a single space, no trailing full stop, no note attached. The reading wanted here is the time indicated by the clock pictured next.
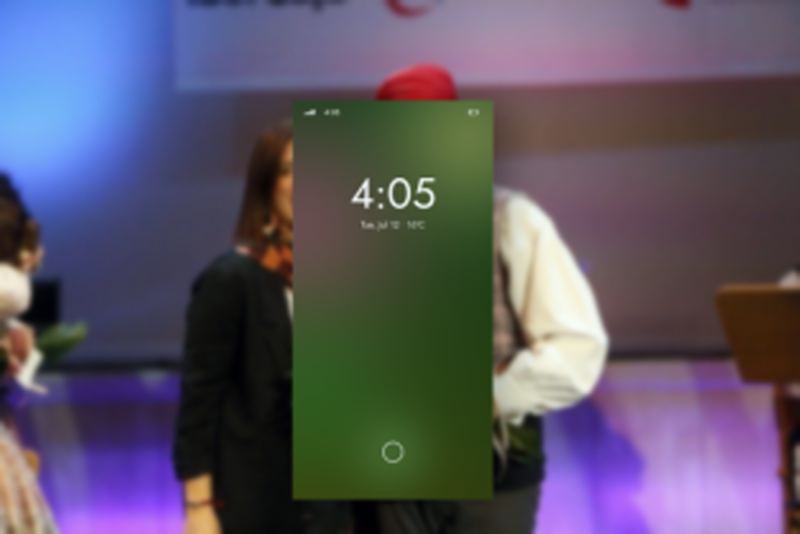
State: 4:05
